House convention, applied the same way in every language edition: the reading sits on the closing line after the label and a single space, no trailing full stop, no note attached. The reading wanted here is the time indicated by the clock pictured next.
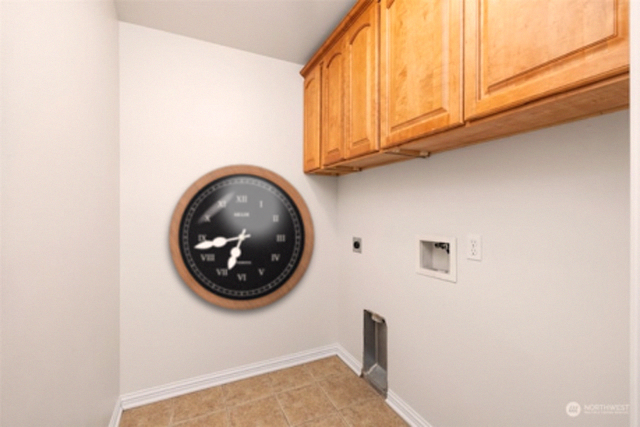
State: 6:43
